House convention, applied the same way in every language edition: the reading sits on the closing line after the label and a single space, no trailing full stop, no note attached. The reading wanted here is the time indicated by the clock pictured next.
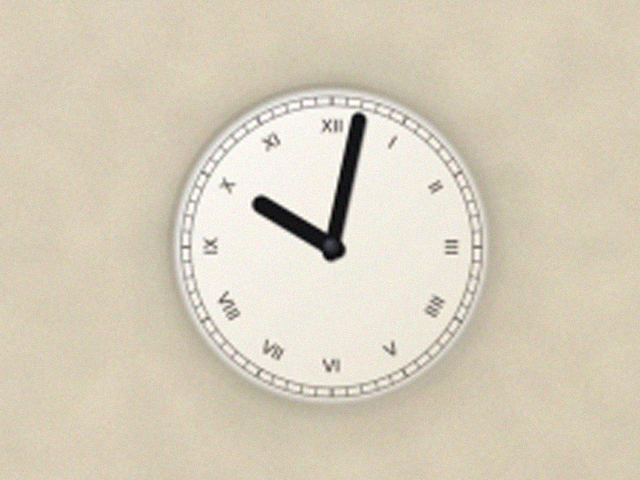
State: 10:02
